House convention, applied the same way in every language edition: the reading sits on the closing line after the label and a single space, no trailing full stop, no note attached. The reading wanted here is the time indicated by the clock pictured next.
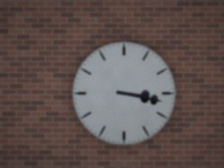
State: 3:17
